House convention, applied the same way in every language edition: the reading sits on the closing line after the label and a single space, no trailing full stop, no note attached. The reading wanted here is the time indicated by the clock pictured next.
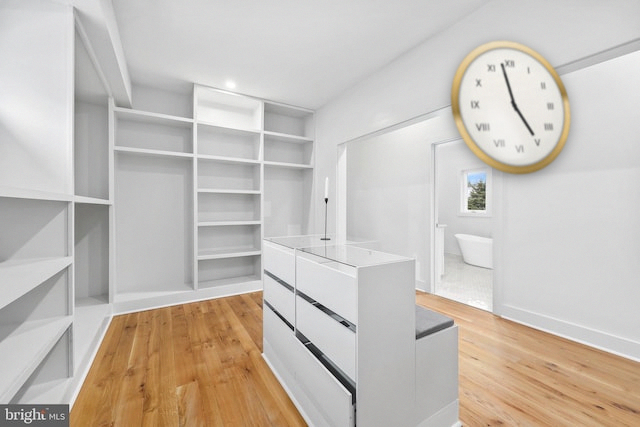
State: 4:58
